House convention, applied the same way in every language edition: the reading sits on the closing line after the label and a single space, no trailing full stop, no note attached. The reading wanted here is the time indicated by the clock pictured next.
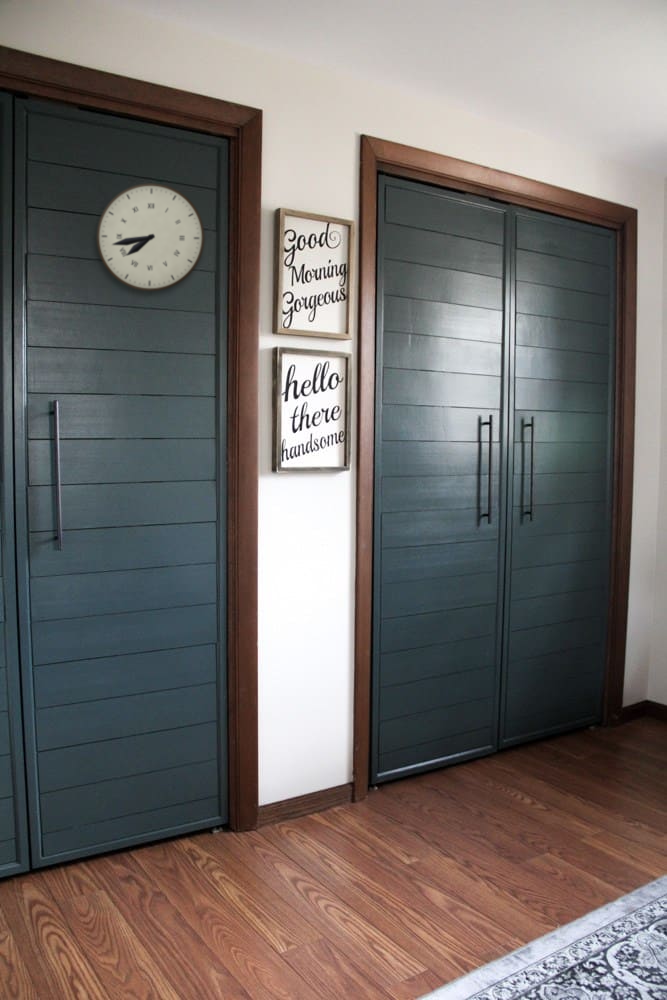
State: 7:43
